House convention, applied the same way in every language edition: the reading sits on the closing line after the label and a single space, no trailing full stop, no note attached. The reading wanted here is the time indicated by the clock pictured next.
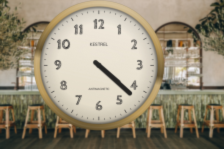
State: 4:22
